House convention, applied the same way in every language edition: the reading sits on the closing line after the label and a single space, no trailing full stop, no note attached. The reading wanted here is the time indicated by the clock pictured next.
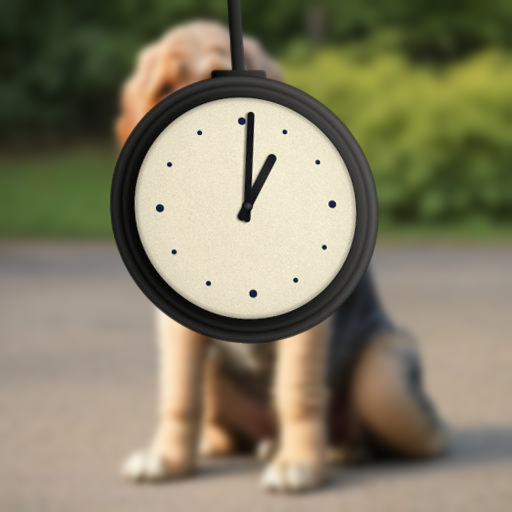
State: 1:01
